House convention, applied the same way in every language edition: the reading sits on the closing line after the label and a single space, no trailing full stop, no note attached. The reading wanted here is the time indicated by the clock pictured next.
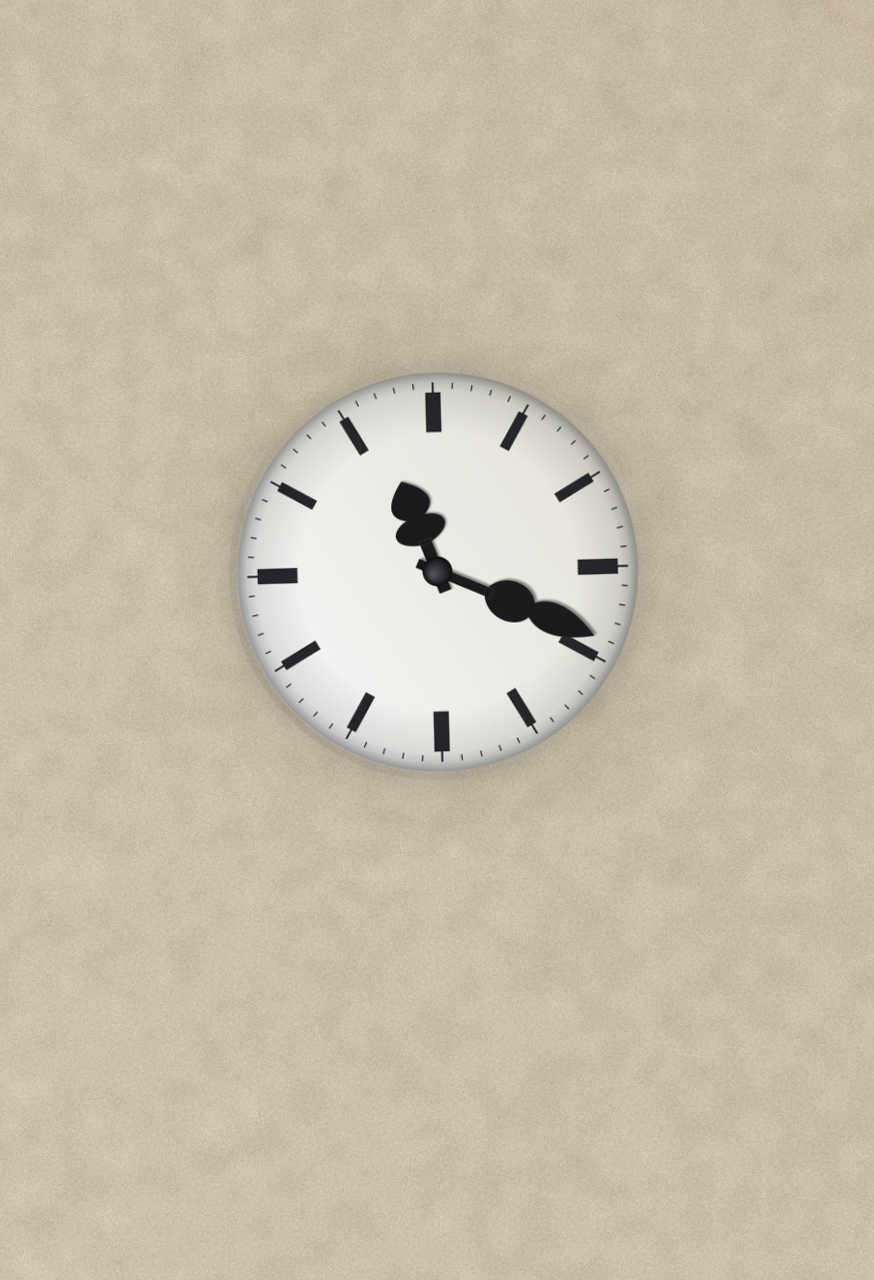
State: 11:19
